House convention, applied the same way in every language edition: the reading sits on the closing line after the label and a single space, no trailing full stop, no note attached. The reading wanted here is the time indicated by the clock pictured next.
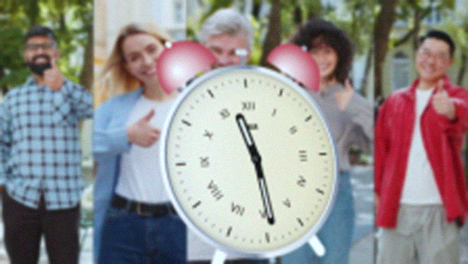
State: 11:29
